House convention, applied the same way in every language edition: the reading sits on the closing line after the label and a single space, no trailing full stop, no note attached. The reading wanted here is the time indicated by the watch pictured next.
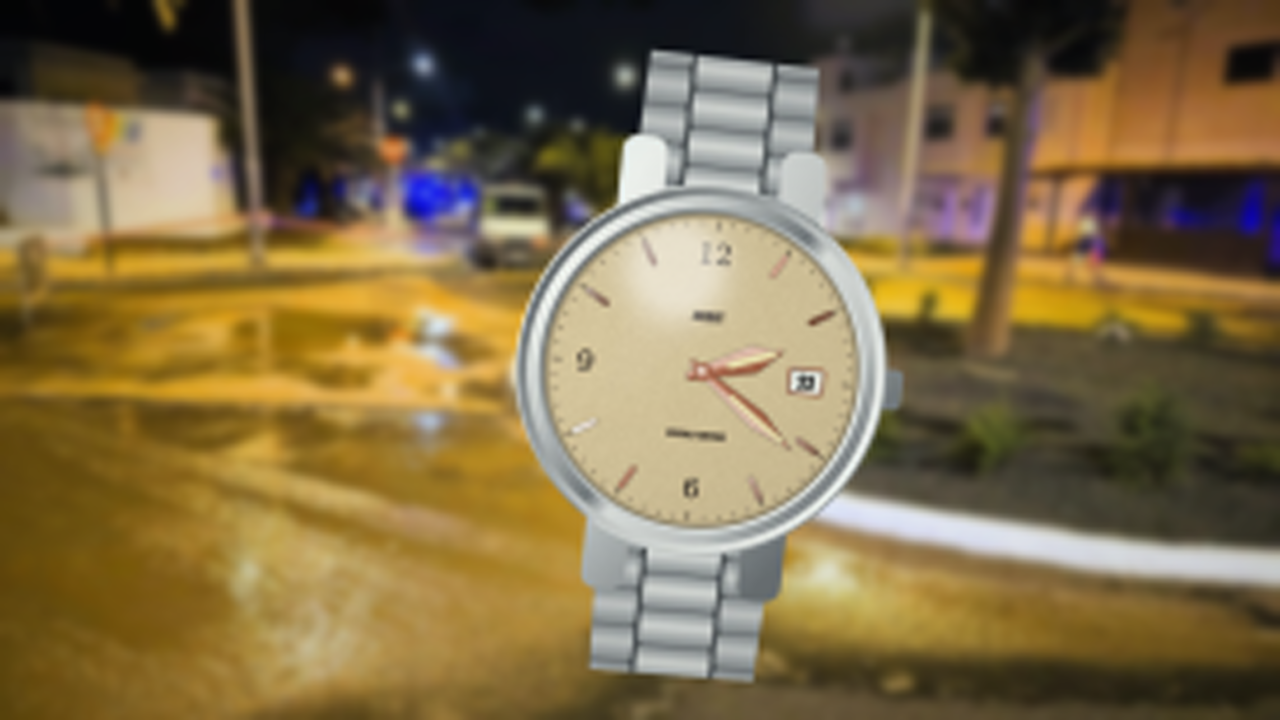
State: 2:21
